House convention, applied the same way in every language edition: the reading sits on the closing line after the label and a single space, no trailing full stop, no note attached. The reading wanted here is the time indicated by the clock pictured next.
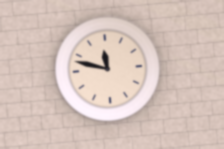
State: 11:48
